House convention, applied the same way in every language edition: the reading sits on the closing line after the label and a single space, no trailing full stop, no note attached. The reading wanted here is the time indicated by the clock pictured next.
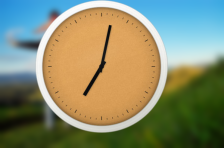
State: 7:02
